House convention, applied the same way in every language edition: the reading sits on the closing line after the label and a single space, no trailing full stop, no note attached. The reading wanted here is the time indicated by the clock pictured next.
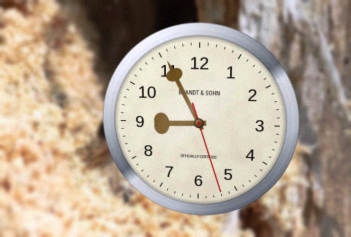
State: 8:55:27
